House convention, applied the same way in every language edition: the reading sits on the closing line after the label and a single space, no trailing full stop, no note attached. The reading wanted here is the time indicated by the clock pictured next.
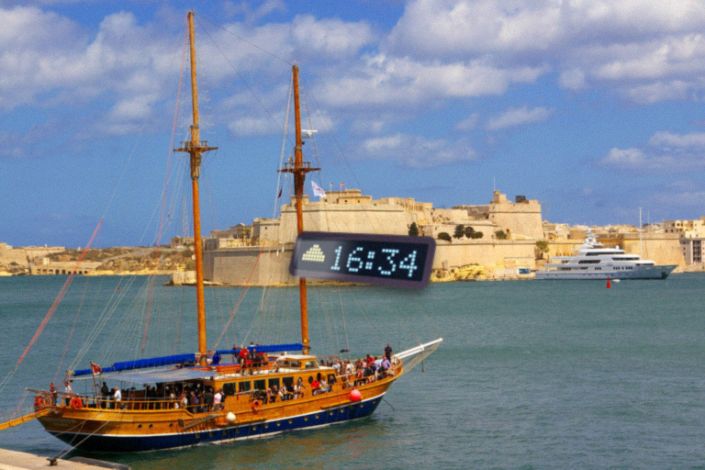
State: 16:34
